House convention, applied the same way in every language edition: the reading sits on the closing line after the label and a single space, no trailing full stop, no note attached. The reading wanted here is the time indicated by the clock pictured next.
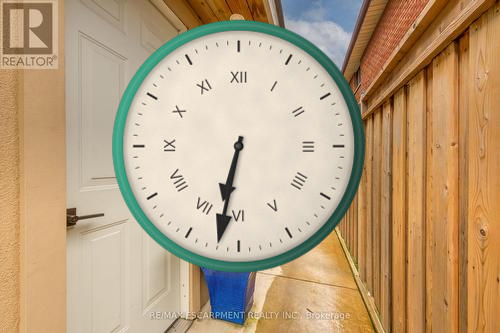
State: 6:32
